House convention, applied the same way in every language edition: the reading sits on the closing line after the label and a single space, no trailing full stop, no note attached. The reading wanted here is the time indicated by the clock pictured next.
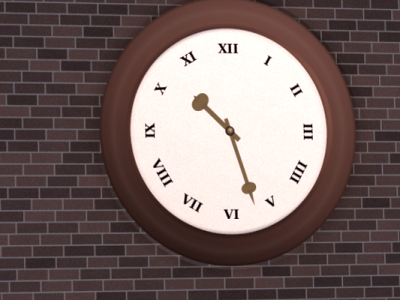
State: 10:27
